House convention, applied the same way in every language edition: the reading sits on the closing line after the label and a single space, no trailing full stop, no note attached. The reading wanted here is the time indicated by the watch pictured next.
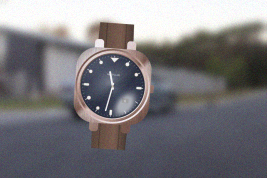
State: 11:32
